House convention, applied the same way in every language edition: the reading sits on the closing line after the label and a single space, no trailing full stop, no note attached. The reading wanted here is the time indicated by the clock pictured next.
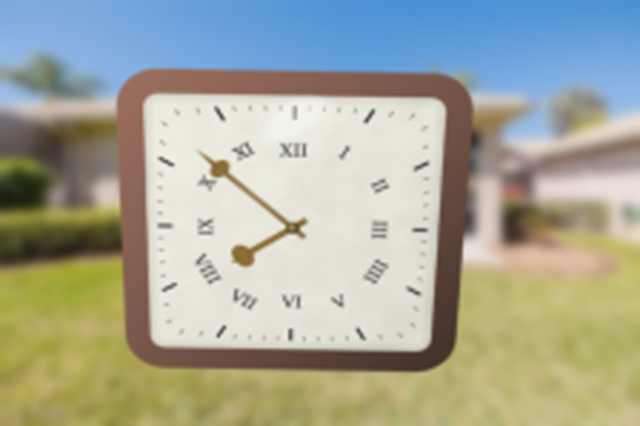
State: 7:52
